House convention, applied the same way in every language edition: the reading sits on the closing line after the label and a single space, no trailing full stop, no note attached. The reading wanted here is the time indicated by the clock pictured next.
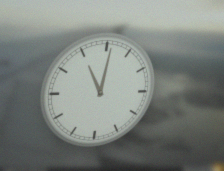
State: 11:01
